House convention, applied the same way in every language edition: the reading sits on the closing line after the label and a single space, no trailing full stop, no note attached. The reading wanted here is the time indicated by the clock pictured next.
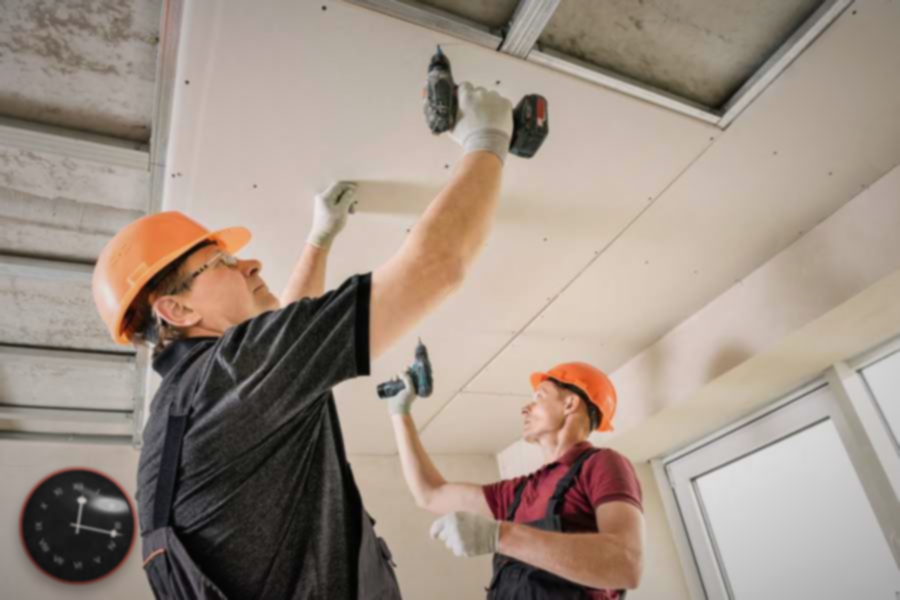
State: 12:17
